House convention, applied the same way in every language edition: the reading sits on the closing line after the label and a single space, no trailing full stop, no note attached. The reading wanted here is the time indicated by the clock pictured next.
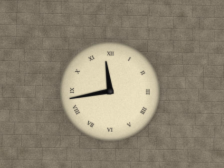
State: 11:43
